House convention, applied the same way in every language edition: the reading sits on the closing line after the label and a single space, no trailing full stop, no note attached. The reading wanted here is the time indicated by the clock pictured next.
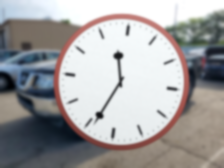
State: 11:34
